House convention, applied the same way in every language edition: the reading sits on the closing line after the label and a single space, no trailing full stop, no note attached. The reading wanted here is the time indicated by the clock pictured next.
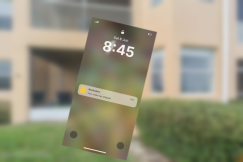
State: 8:45
